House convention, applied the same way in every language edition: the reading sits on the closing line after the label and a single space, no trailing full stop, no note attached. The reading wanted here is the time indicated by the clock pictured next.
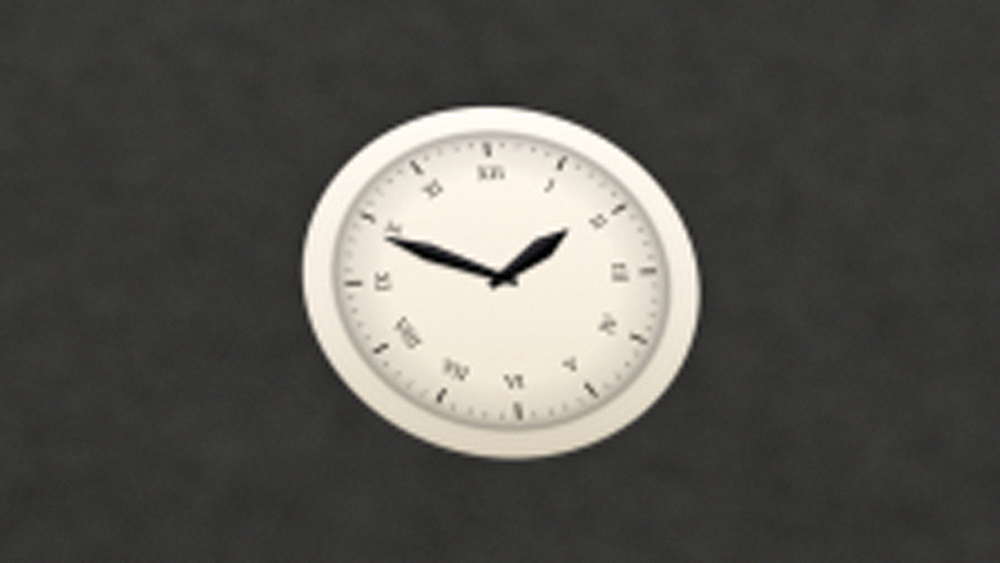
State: 1:49
